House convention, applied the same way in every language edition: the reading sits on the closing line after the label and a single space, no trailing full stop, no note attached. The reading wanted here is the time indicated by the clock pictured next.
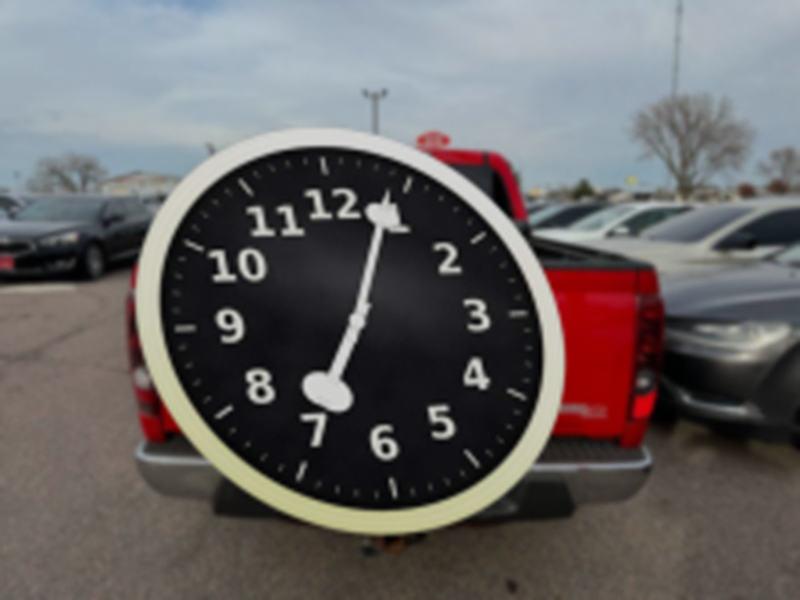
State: 7:04
